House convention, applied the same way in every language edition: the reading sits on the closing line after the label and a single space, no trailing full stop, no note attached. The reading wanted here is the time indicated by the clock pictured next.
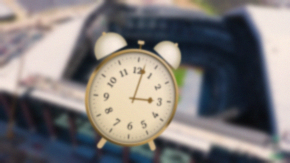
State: 3:02
